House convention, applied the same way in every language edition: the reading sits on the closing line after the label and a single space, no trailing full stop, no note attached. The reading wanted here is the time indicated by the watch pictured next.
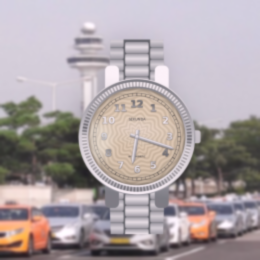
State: 6:18
